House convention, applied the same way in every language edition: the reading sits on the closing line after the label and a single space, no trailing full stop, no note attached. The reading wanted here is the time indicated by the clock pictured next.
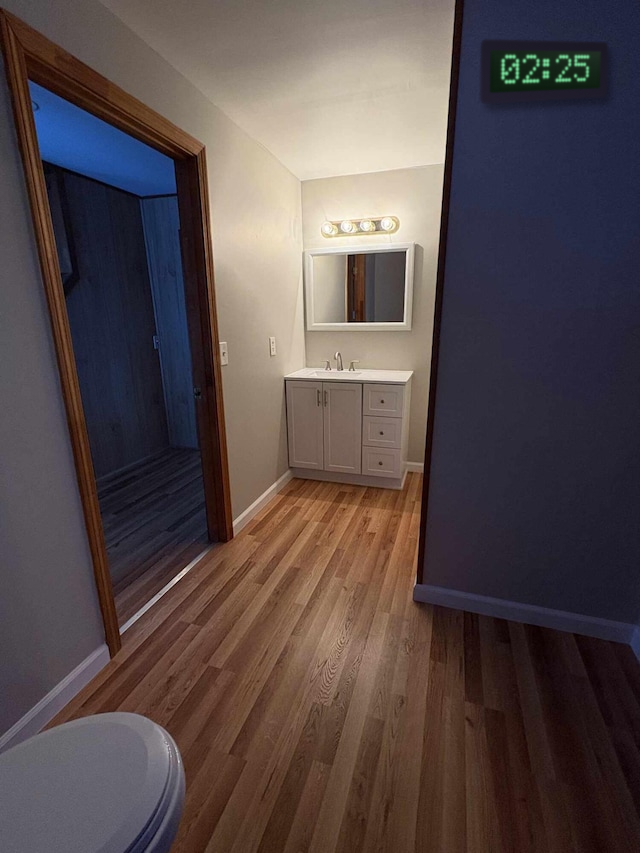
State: 2:25
